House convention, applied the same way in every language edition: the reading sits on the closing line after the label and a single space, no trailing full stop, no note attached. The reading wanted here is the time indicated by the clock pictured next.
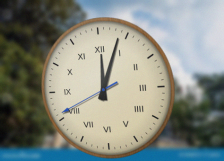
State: 12:03:41
